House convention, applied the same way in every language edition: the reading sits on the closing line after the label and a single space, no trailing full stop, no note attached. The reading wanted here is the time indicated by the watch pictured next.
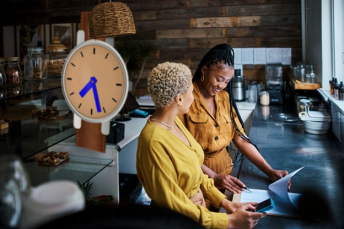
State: 7:27
